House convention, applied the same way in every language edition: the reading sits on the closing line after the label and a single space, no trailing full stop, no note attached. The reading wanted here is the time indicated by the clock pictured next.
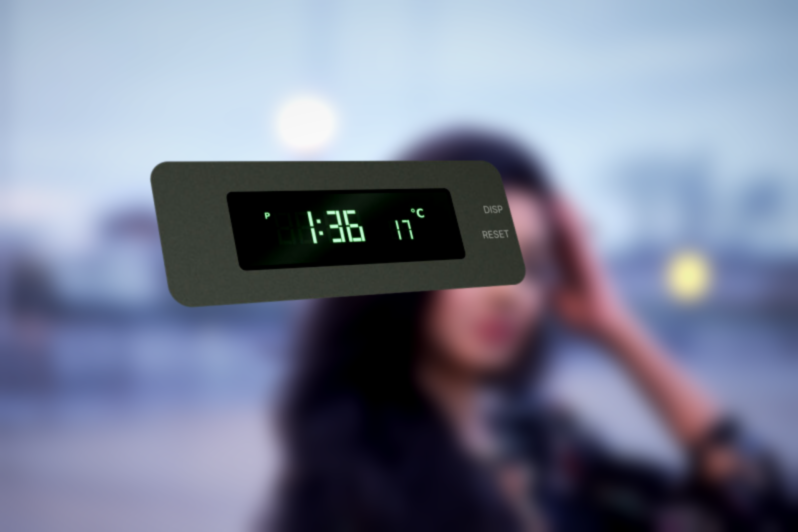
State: 1:36
